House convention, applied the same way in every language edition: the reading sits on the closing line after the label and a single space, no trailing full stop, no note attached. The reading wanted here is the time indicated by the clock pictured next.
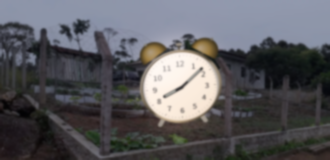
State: 8:08
